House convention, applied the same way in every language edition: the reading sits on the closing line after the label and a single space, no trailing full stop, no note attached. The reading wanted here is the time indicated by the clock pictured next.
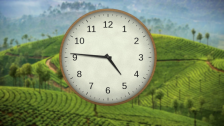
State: 4:46
